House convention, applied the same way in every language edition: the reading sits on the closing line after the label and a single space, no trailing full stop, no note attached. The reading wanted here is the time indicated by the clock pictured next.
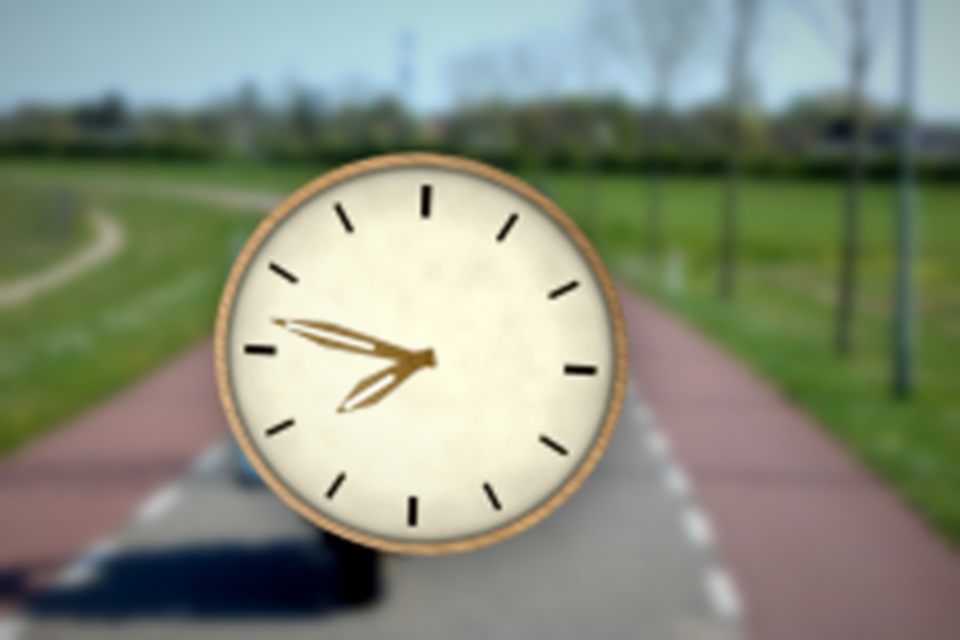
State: 7:47
